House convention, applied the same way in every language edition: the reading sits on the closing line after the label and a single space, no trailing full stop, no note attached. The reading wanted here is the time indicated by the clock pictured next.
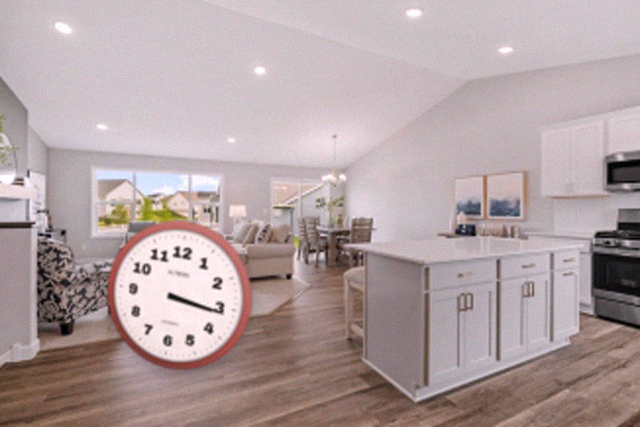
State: 3:16
